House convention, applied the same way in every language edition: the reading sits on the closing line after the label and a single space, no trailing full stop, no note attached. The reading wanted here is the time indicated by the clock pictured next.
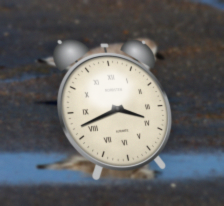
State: 3:42
